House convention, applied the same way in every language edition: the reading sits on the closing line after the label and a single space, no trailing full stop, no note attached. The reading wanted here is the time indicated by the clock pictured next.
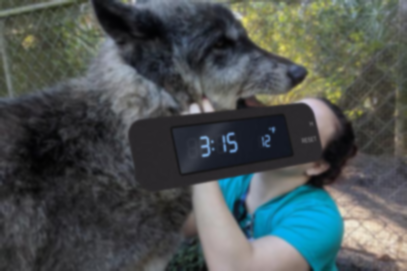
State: 3:15
